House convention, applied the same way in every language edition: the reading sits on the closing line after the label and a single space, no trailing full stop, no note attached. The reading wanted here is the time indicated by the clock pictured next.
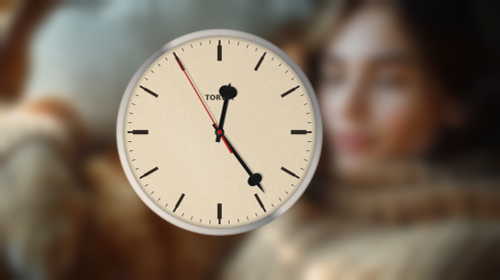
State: 12:23:55
